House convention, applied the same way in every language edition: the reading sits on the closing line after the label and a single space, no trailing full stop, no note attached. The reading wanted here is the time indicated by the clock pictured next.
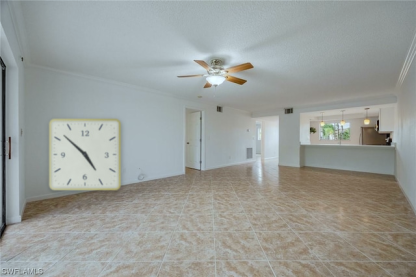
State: 4:52
